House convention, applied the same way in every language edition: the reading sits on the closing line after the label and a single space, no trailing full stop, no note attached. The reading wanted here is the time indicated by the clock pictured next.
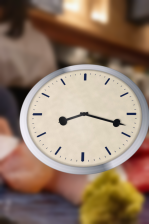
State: 8:18
